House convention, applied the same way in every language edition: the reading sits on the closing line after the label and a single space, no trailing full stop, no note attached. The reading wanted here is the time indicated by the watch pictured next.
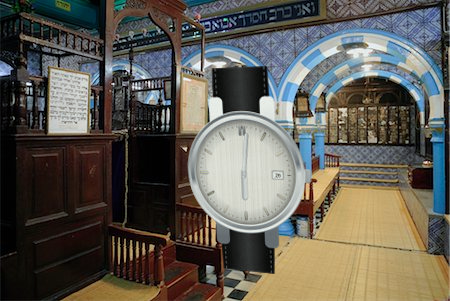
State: 6:01
